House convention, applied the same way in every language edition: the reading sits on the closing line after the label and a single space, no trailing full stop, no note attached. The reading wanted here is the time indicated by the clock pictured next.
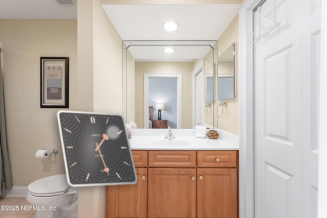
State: 1:28
